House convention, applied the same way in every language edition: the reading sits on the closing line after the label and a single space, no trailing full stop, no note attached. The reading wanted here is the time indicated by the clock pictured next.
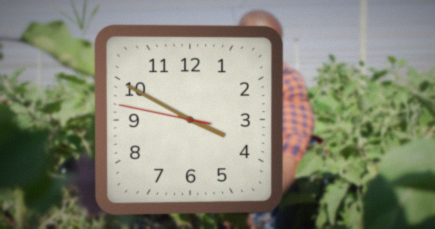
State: 3:49:47
